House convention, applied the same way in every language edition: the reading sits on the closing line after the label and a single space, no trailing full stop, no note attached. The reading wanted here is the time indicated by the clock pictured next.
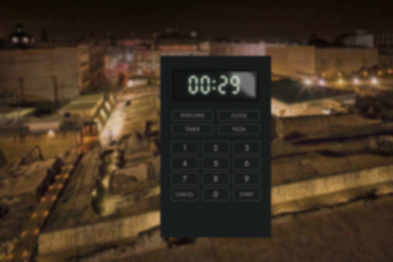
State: 0:29
